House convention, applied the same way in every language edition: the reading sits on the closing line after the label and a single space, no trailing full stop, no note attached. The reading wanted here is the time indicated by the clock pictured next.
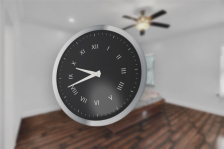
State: 9:42
